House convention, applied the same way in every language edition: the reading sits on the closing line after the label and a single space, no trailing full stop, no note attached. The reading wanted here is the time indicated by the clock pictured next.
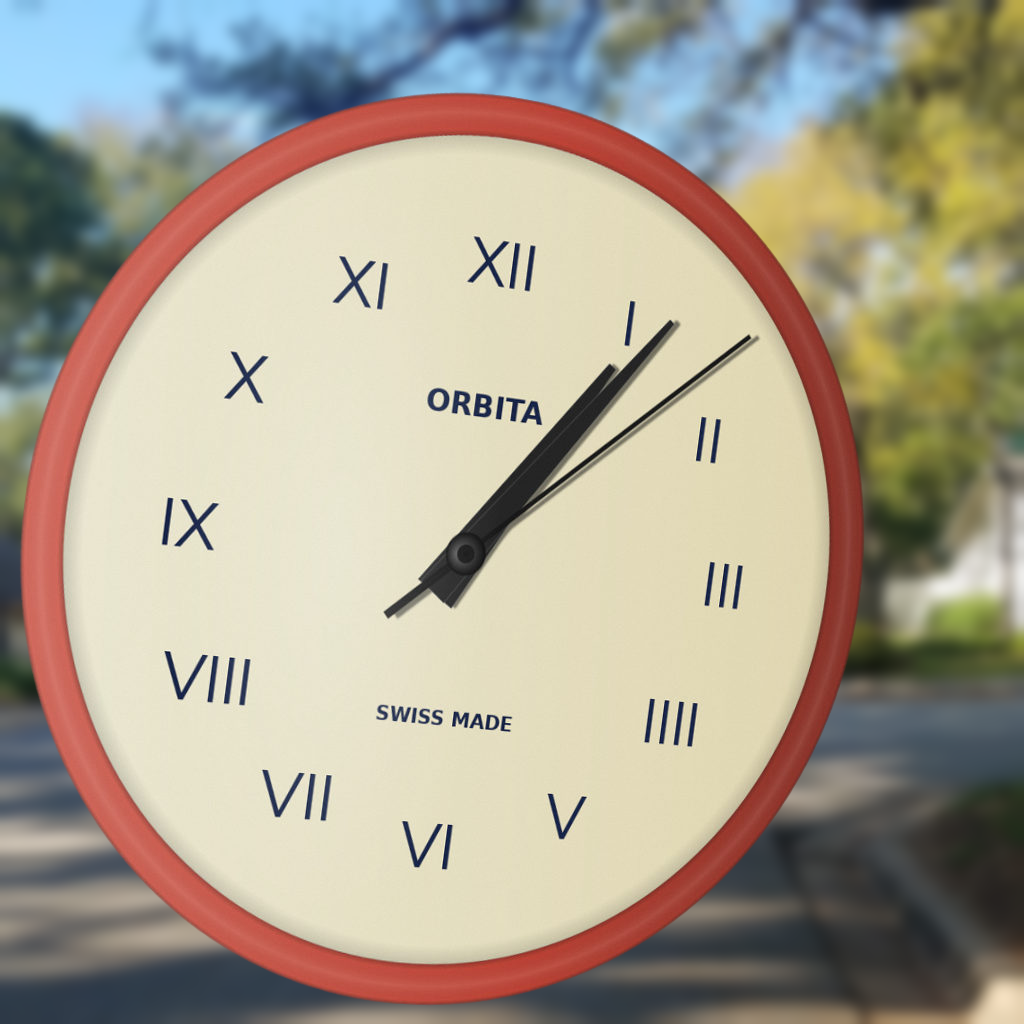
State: 1:06:08
